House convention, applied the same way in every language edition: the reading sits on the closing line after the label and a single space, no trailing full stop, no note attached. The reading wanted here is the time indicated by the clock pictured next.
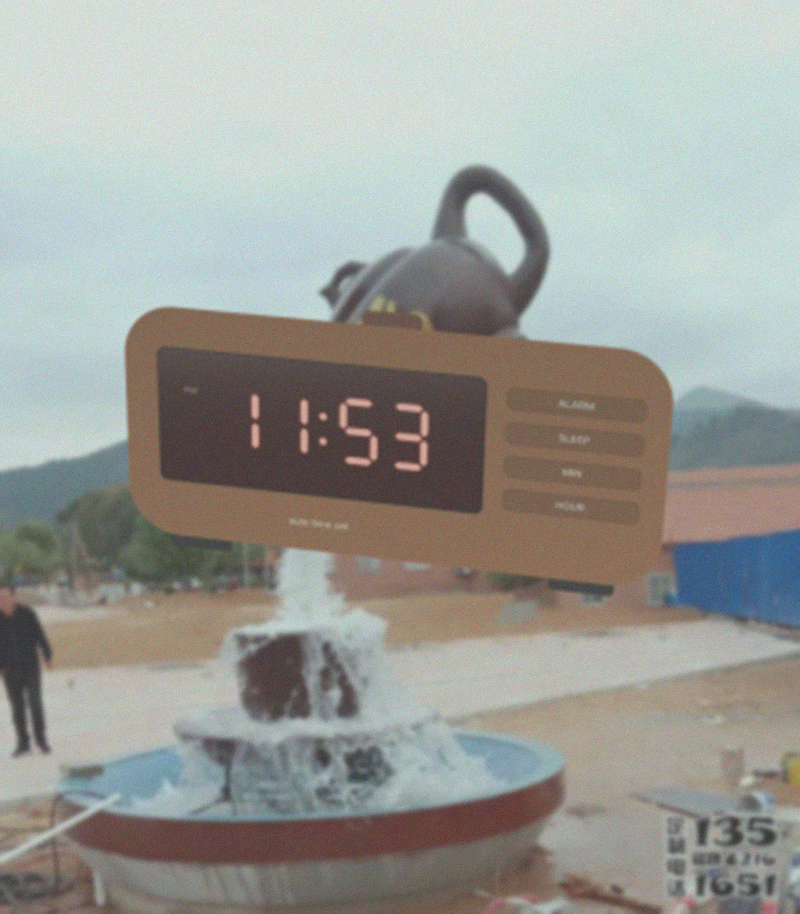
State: 11:53
